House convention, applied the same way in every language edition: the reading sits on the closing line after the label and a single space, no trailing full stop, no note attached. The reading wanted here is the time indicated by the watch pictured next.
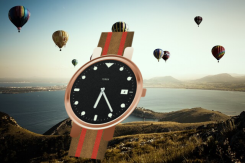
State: 6:24
